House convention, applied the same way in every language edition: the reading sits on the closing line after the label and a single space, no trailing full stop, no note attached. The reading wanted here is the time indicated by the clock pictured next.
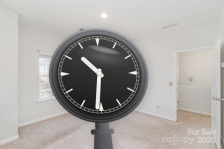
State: 10:31
